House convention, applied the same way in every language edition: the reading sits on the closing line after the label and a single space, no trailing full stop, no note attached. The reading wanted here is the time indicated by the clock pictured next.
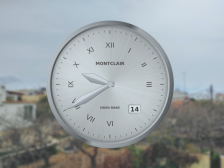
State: 9:40
